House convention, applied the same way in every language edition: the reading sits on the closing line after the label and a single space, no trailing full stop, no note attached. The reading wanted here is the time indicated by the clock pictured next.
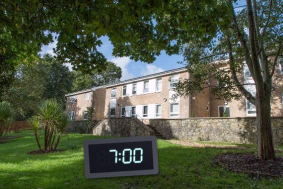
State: 7:00
